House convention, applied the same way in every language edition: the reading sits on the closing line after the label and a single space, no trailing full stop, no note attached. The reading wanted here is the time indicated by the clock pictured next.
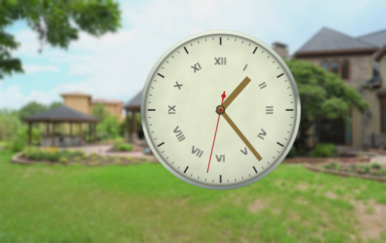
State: 1:23:32
